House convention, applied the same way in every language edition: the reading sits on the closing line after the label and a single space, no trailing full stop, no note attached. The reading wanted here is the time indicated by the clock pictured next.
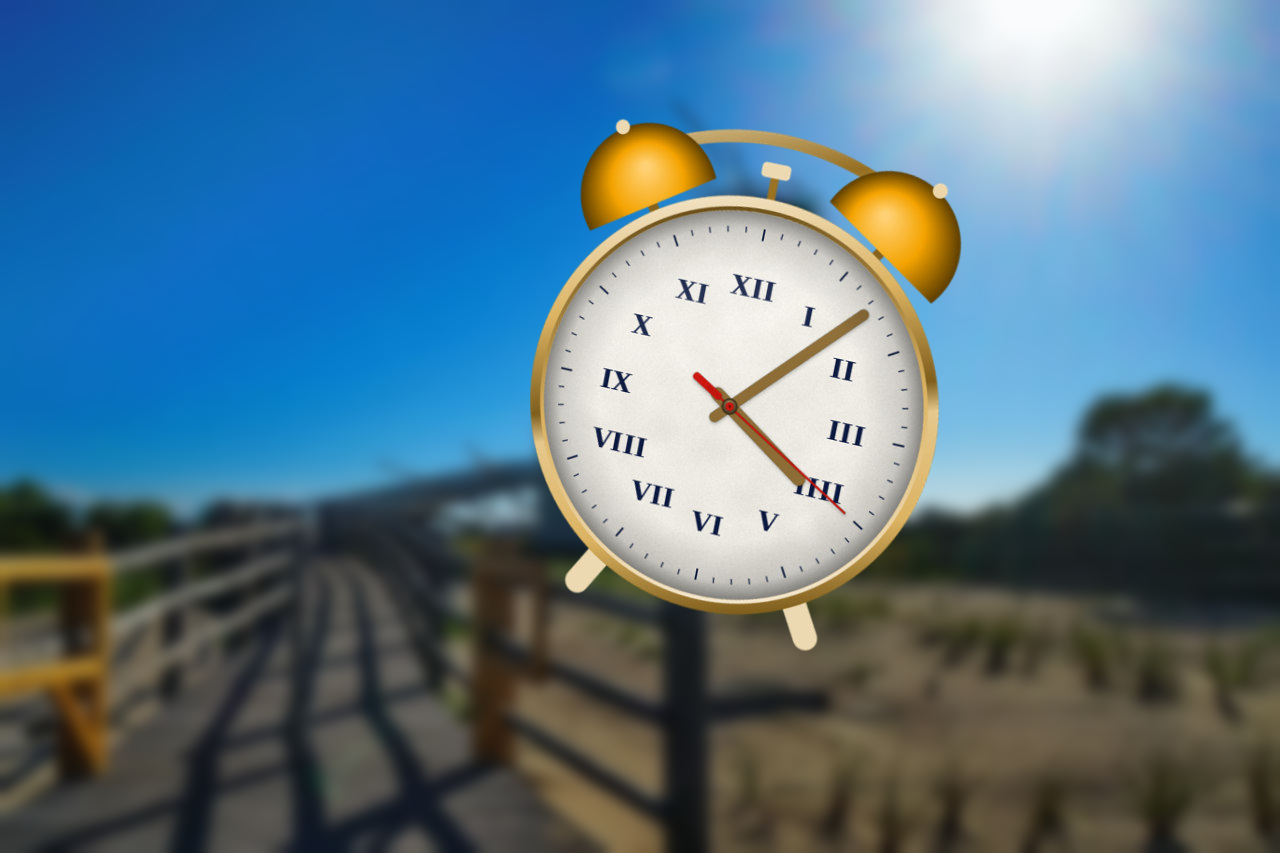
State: 4:07:20
